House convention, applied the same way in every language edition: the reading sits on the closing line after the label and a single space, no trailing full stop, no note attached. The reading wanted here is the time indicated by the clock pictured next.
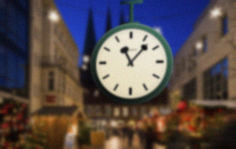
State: 11:07
